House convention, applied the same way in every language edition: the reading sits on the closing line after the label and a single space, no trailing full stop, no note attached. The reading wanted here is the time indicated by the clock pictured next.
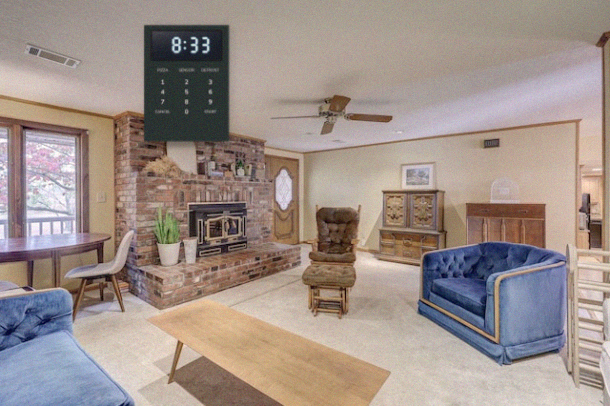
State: 8:33
